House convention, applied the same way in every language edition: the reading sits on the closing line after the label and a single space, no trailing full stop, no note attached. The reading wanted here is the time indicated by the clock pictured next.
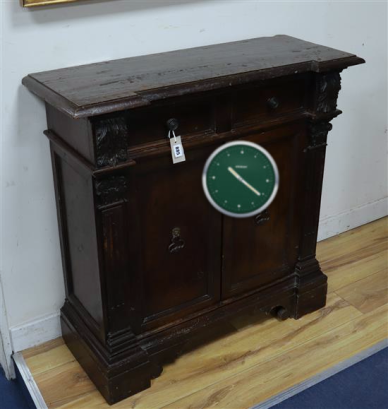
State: 10:21
